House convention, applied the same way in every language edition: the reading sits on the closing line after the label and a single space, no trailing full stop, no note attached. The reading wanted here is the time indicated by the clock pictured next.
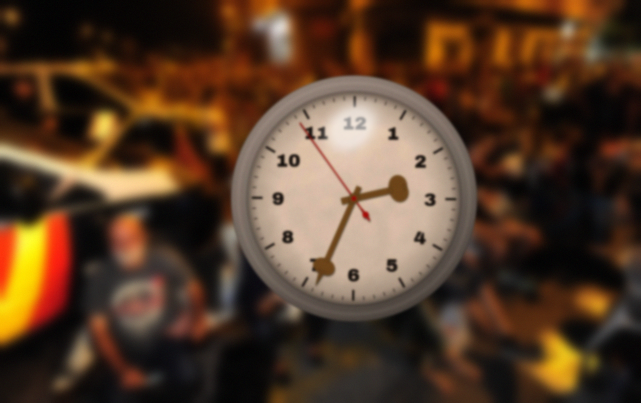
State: 2:33:54
